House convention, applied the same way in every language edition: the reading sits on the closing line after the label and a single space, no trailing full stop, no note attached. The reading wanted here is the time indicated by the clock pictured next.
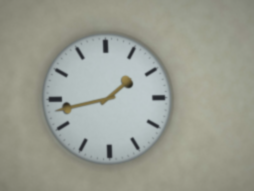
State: 1:43
